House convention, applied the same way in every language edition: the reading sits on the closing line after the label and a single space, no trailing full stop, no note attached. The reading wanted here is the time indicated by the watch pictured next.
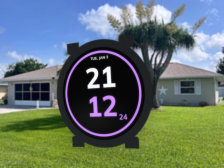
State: 21:12
